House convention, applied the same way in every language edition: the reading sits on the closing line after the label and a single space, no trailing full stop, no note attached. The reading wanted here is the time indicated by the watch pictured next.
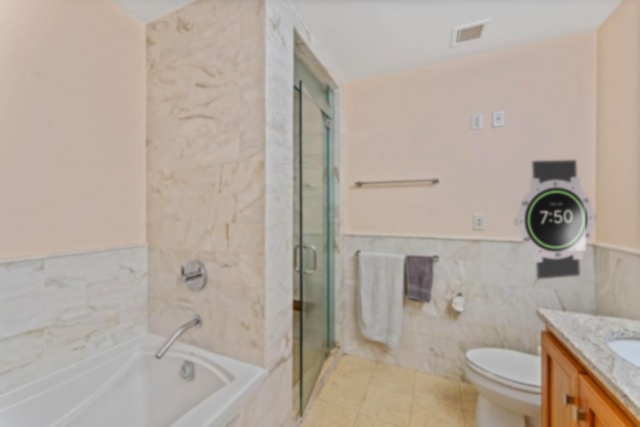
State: 7:50
